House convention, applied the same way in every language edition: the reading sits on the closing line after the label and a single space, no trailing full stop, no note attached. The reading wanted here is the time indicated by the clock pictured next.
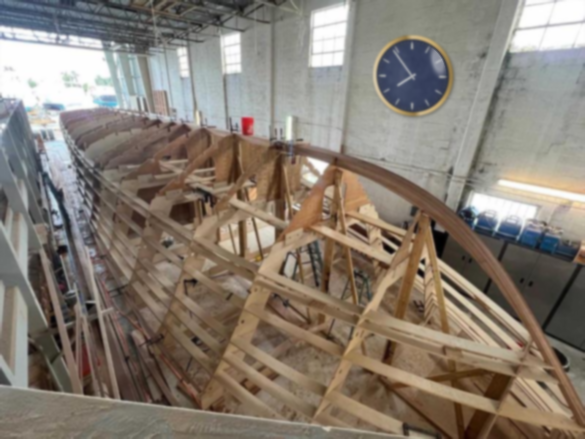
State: 7:54
